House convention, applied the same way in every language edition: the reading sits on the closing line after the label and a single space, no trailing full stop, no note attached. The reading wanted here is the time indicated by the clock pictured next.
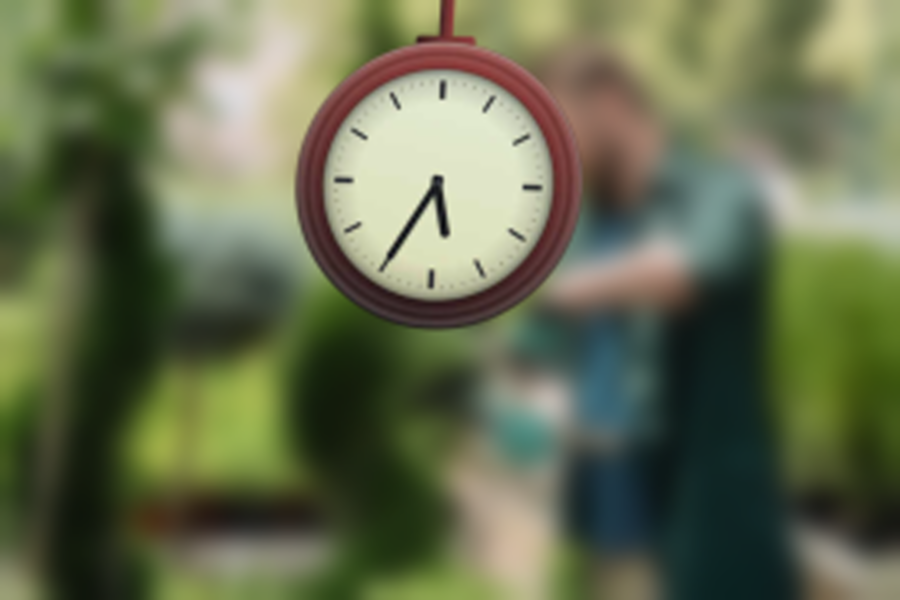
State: 5:35
